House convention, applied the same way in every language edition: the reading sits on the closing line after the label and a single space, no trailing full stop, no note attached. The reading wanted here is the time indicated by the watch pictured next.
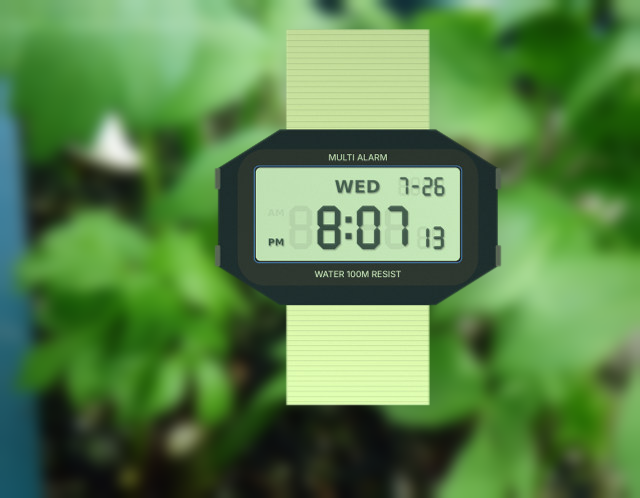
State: 8:07:13
